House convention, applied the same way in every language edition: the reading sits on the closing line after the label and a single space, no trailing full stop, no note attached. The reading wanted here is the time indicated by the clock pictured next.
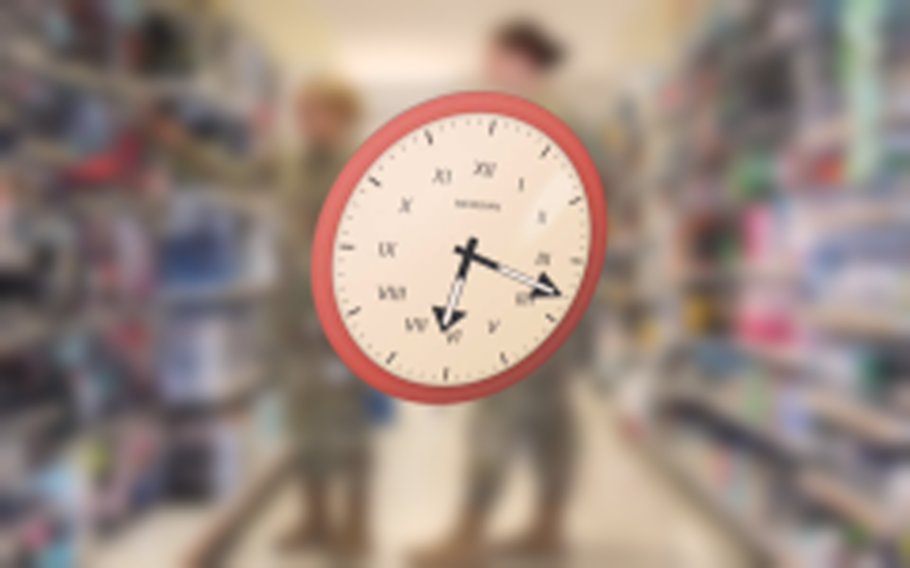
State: 6:18
